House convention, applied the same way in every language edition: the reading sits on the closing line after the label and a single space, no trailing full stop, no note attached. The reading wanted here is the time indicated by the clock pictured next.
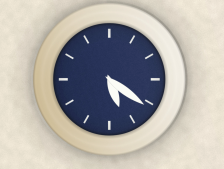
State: 5:21
